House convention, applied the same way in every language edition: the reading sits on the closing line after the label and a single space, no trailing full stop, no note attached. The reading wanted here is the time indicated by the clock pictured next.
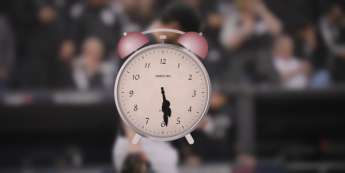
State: 5:29
